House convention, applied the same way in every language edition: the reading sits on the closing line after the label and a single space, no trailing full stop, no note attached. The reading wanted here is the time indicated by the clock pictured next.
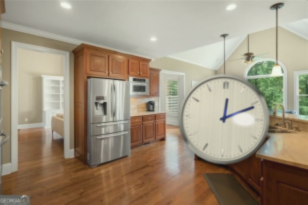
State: 12:11
